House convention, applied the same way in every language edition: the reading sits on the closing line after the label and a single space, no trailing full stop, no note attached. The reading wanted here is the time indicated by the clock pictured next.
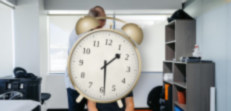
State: 1:29
